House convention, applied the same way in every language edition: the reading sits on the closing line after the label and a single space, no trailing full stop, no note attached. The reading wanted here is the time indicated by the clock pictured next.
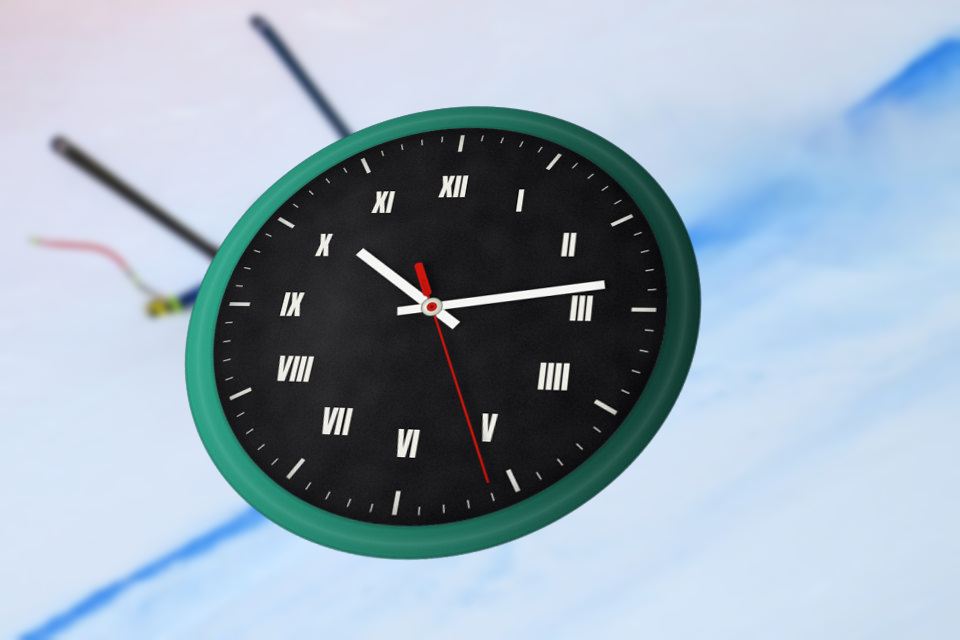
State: 10:13:26
